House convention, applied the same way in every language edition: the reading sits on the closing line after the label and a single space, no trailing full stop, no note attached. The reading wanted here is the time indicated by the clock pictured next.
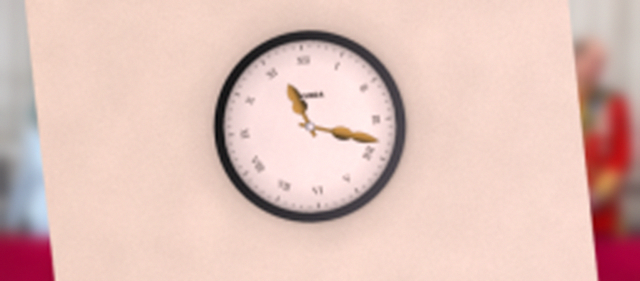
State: 11:18
